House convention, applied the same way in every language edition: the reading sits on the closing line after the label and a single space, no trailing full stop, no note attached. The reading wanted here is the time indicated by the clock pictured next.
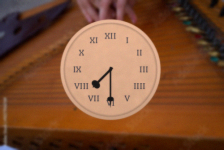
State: 7:30
